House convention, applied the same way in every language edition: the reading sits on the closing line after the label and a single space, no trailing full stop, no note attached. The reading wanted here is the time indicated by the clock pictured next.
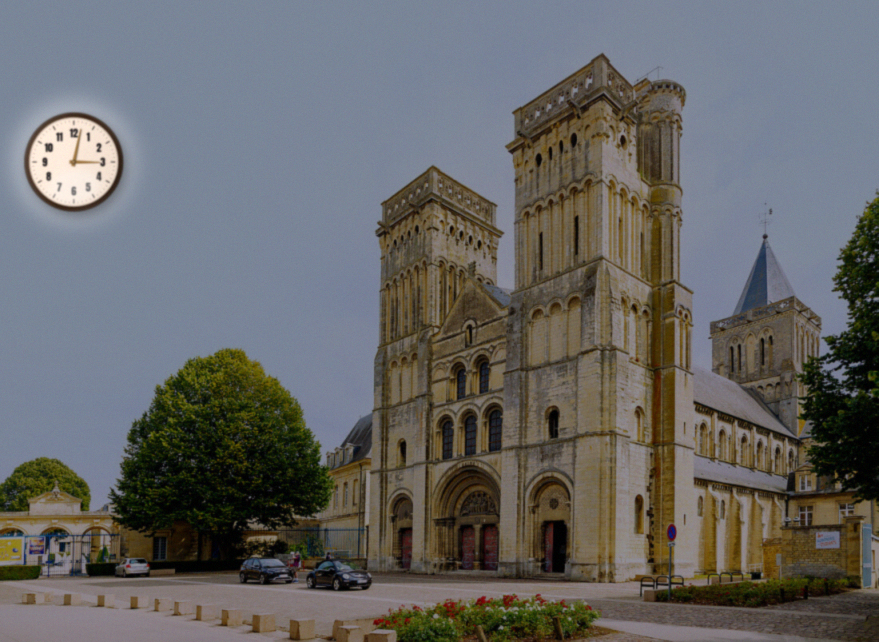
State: 3:02
